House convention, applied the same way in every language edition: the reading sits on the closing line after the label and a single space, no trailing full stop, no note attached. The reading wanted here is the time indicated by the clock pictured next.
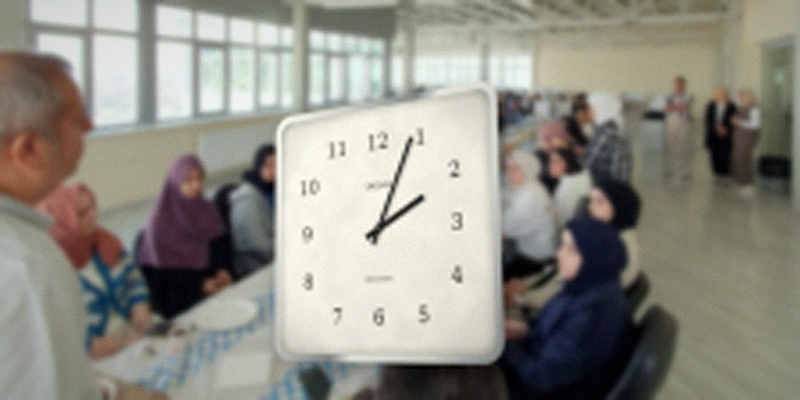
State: 2:04
